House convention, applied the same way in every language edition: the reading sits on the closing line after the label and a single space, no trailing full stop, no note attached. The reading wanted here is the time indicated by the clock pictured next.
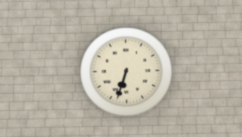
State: 6:33
